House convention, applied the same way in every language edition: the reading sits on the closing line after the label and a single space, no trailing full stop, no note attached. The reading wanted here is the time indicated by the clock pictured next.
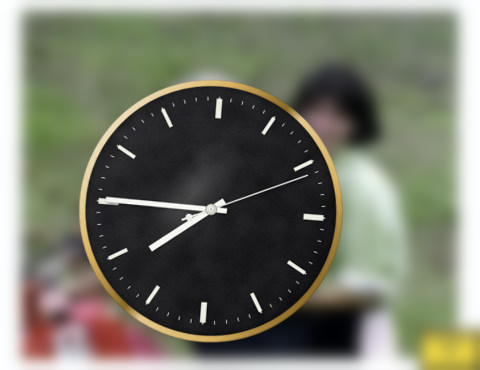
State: 7:45:11
